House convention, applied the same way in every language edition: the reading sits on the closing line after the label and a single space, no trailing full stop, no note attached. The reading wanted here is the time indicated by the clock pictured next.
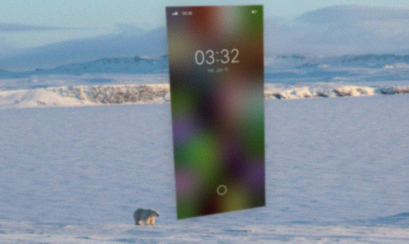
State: 3:32
